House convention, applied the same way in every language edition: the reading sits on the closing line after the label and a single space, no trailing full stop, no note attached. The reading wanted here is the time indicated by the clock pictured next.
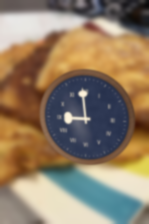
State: 8:59
